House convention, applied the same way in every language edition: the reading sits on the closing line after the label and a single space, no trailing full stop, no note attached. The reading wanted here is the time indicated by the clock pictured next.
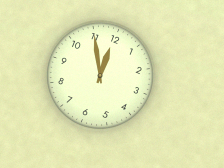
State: 11:55
